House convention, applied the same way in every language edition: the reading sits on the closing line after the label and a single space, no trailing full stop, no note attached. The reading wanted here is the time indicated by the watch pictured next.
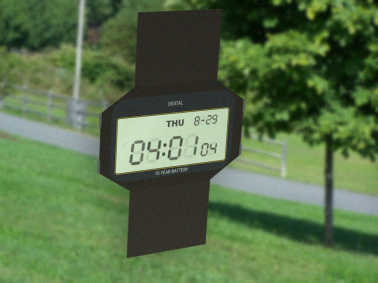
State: 4:01:04
